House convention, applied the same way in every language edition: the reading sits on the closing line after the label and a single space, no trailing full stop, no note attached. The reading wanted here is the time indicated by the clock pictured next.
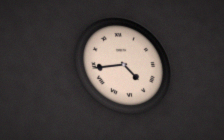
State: 4:44
